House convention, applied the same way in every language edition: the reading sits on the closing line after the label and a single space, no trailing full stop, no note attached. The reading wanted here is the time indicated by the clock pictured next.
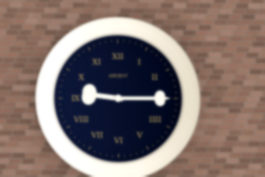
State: 9:15
